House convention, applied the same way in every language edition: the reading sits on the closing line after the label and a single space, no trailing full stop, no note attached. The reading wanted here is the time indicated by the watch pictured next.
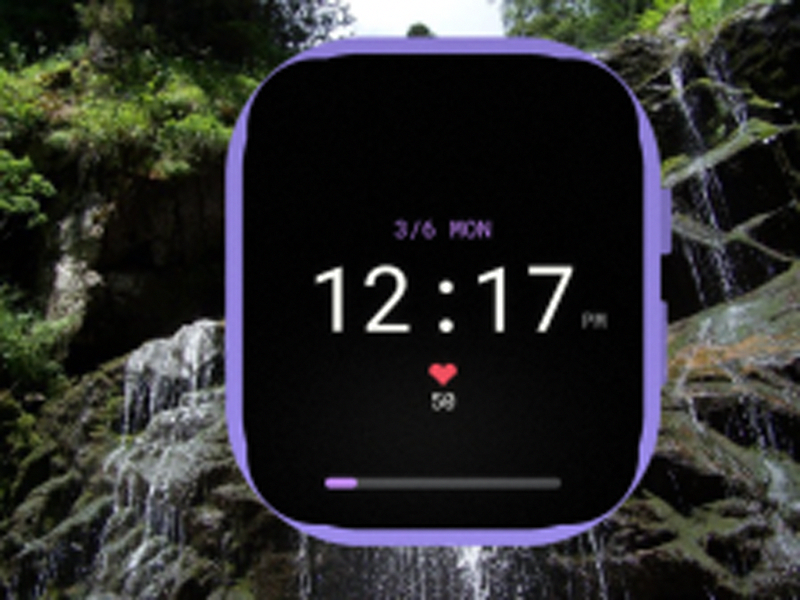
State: 12:17
